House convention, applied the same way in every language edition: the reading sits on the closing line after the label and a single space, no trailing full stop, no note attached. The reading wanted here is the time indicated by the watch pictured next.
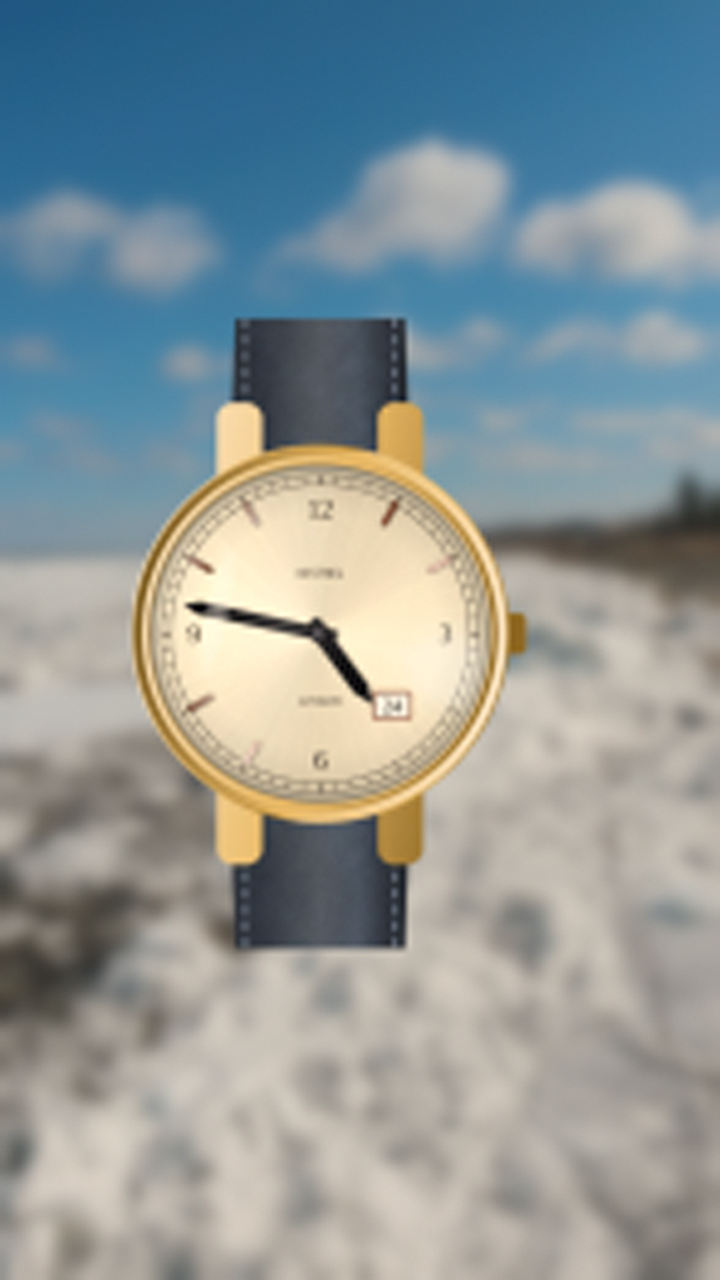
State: 4:47
